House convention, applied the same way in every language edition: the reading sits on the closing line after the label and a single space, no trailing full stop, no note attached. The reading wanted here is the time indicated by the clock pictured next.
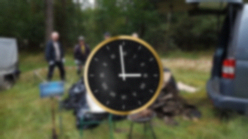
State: 2:59
